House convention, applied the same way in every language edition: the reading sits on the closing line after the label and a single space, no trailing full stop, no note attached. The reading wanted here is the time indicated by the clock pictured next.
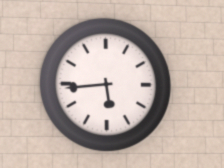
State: 5:44
